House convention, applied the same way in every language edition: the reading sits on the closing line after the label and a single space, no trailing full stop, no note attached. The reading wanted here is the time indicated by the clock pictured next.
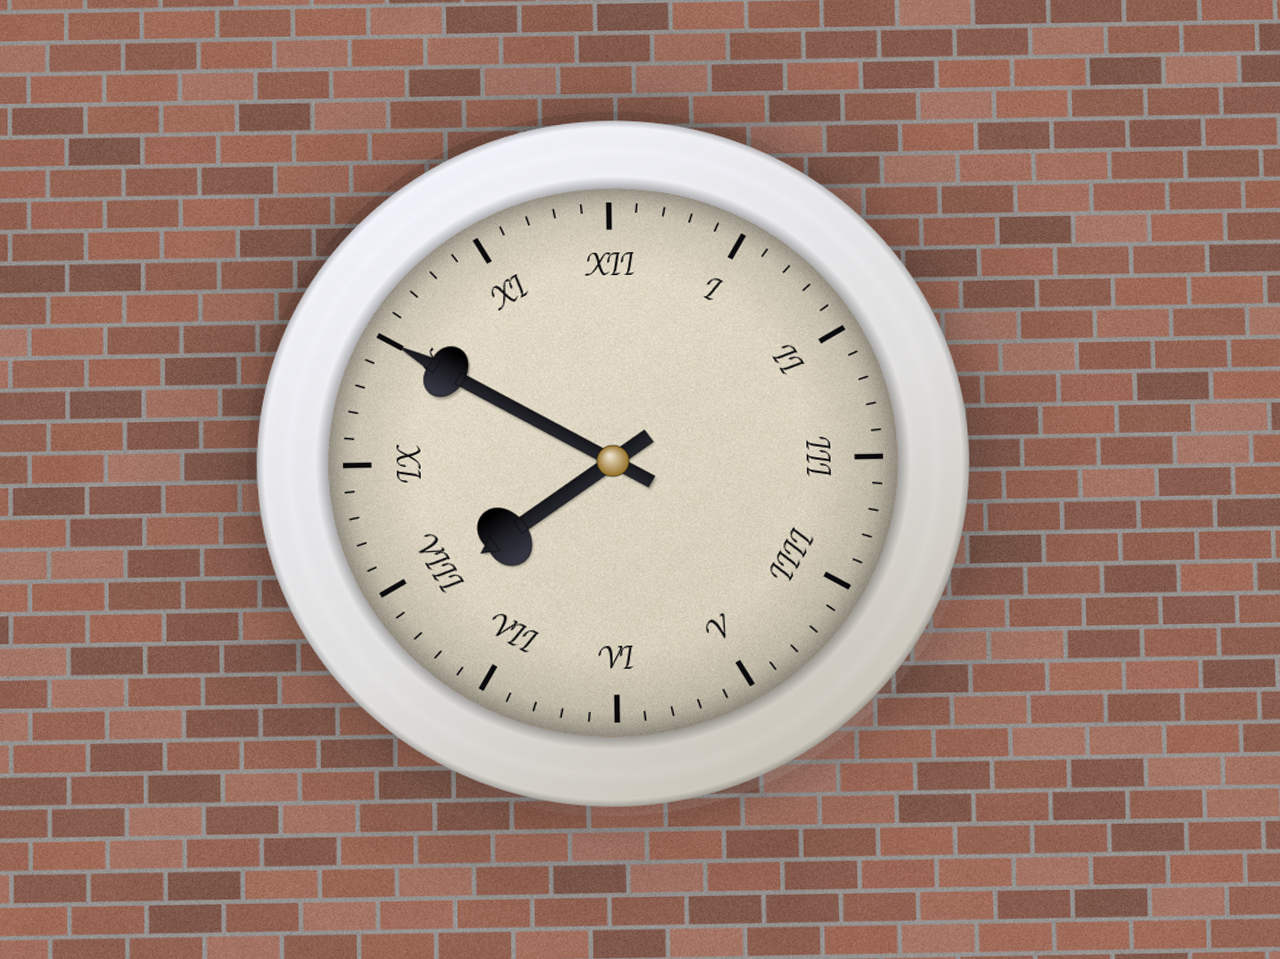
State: 7:50
